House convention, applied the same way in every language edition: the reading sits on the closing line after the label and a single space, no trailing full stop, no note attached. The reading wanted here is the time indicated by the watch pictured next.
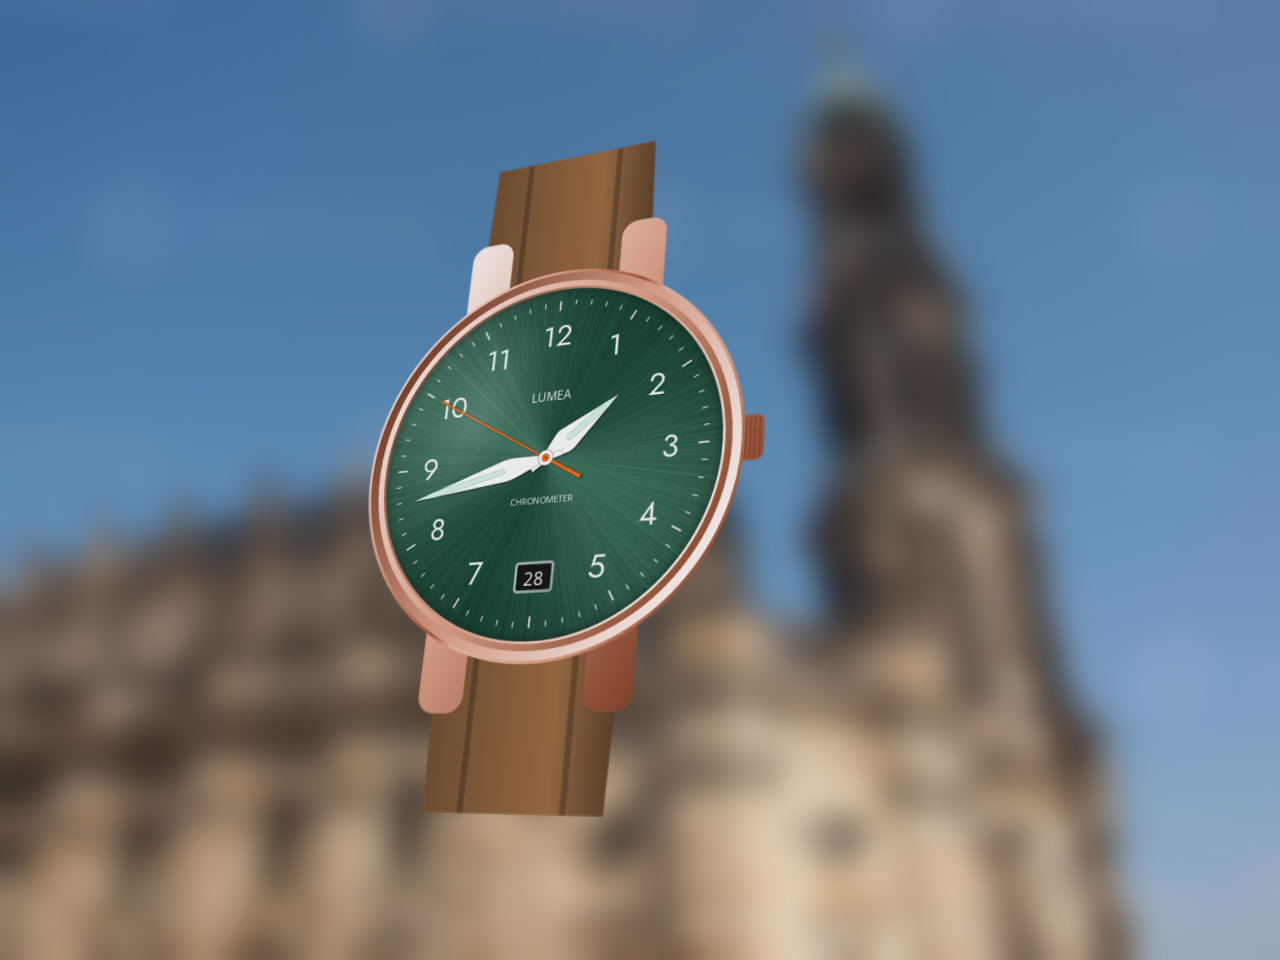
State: 1:42:50
